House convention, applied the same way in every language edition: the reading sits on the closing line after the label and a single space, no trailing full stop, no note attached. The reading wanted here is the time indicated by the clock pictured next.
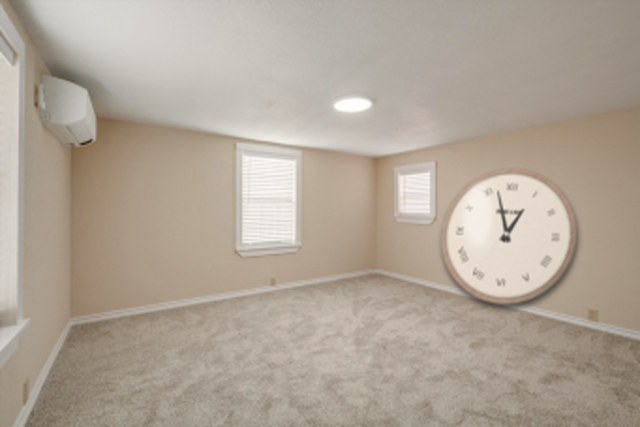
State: 12:57
